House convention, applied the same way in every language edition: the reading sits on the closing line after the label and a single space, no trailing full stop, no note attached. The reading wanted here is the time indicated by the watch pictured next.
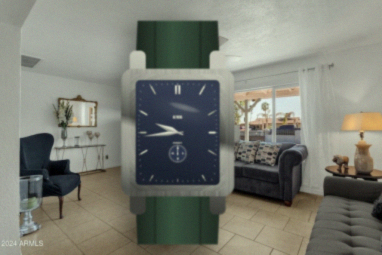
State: 9:44
